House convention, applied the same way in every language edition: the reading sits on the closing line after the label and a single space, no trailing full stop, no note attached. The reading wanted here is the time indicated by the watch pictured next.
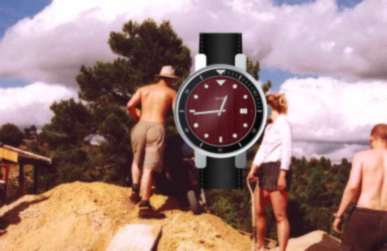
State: 12:44
